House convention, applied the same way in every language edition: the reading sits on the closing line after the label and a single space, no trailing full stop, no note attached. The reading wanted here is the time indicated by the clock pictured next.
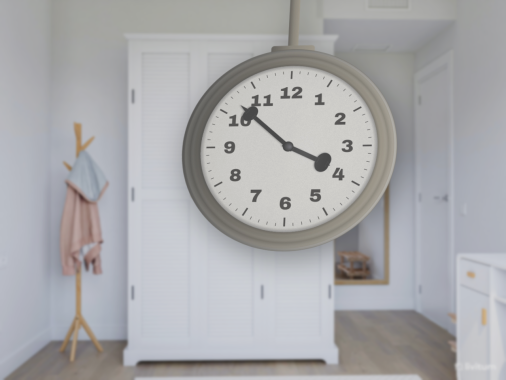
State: 3:52
